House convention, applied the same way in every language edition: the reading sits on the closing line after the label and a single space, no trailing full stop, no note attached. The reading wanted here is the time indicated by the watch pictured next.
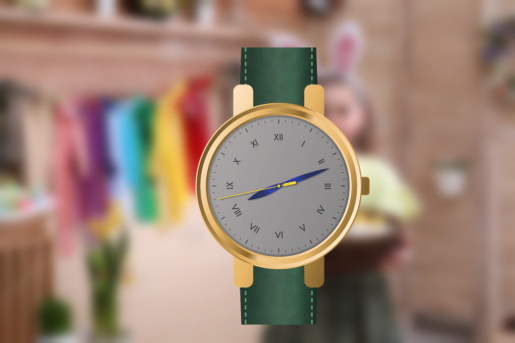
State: 8:11:43
